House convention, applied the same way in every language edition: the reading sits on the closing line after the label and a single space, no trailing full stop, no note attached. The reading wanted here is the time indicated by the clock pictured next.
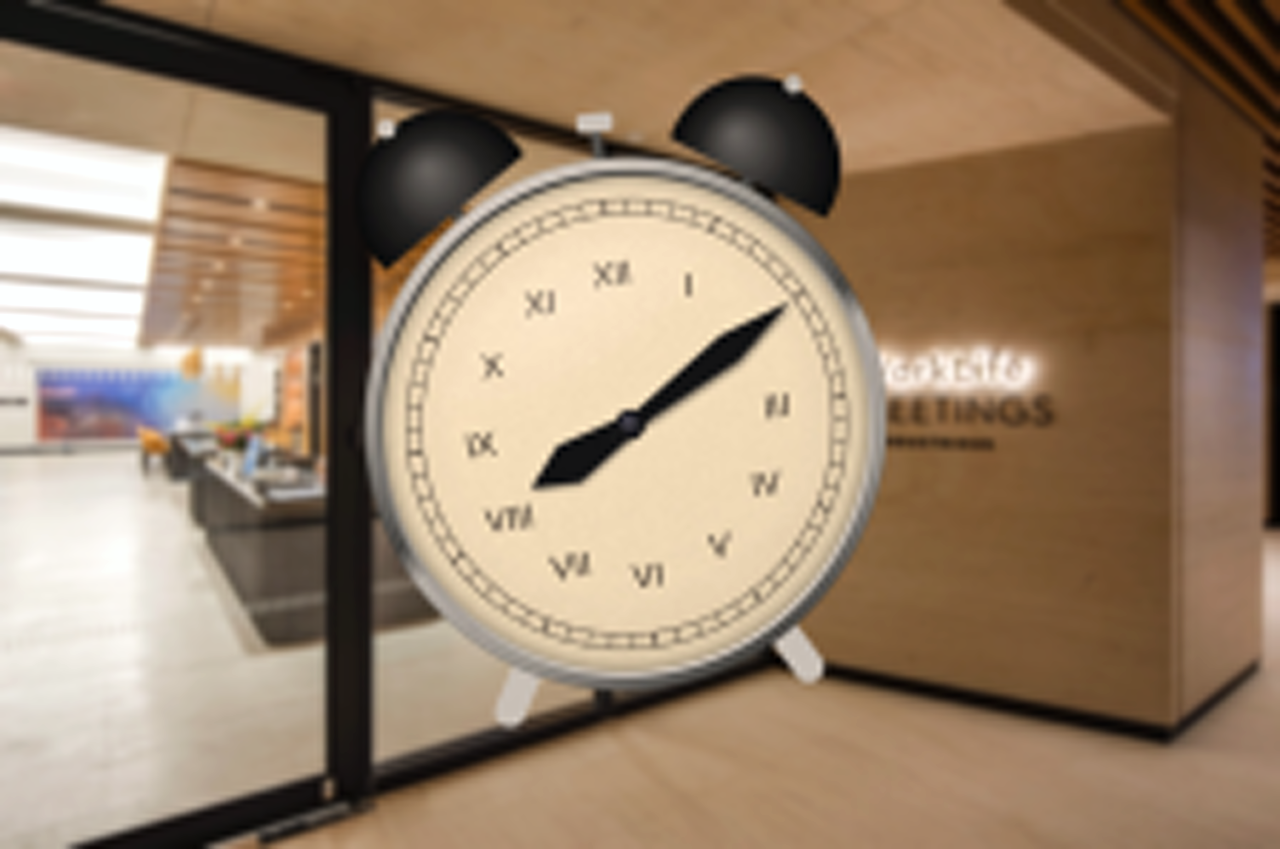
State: 8:10
